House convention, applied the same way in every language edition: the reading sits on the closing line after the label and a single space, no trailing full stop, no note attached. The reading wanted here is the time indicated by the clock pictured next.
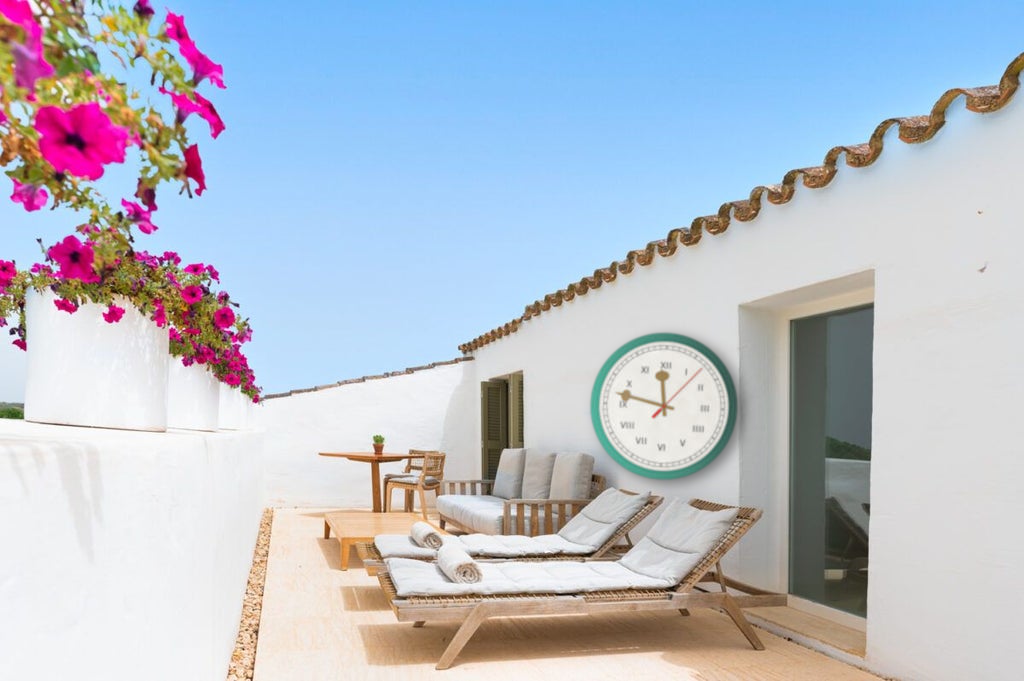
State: 11:47:07
